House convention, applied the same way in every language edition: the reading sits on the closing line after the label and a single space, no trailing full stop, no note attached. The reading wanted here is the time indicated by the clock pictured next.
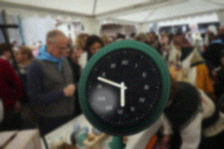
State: 5:48
